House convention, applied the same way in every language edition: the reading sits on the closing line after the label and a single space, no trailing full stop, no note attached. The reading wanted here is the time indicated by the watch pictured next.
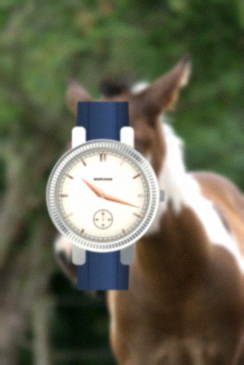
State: 10:18
